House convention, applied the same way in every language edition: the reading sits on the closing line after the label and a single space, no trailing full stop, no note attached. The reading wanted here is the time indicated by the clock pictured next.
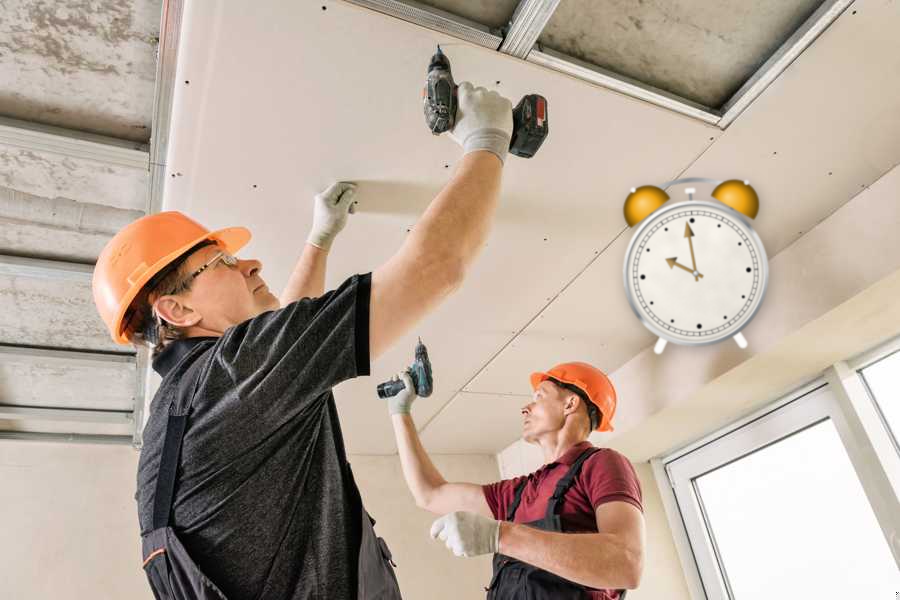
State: 9:59
